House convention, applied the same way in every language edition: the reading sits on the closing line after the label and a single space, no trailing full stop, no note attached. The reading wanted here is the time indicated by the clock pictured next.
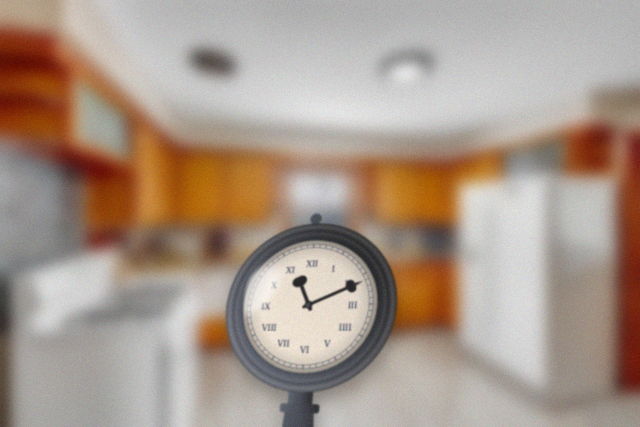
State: 11:11
